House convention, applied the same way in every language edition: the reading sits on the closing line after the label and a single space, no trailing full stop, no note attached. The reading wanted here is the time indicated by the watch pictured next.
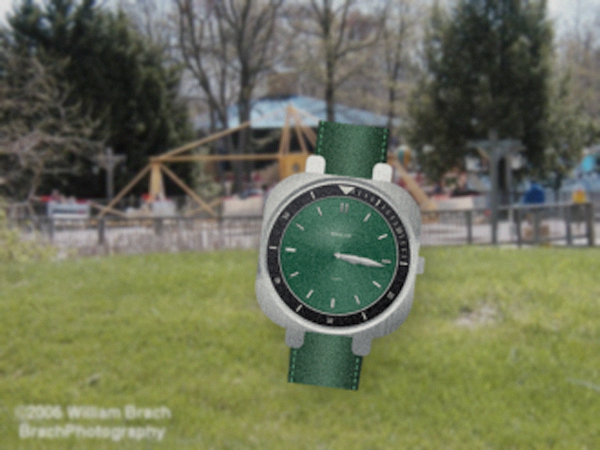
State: 3:16
